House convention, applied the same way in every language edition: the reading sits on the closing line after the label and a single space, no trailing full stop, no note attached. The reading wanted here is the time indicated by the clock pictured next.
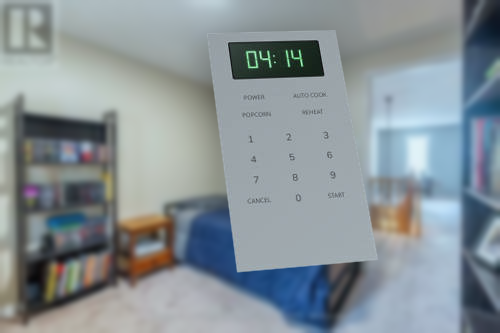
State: 4:14
